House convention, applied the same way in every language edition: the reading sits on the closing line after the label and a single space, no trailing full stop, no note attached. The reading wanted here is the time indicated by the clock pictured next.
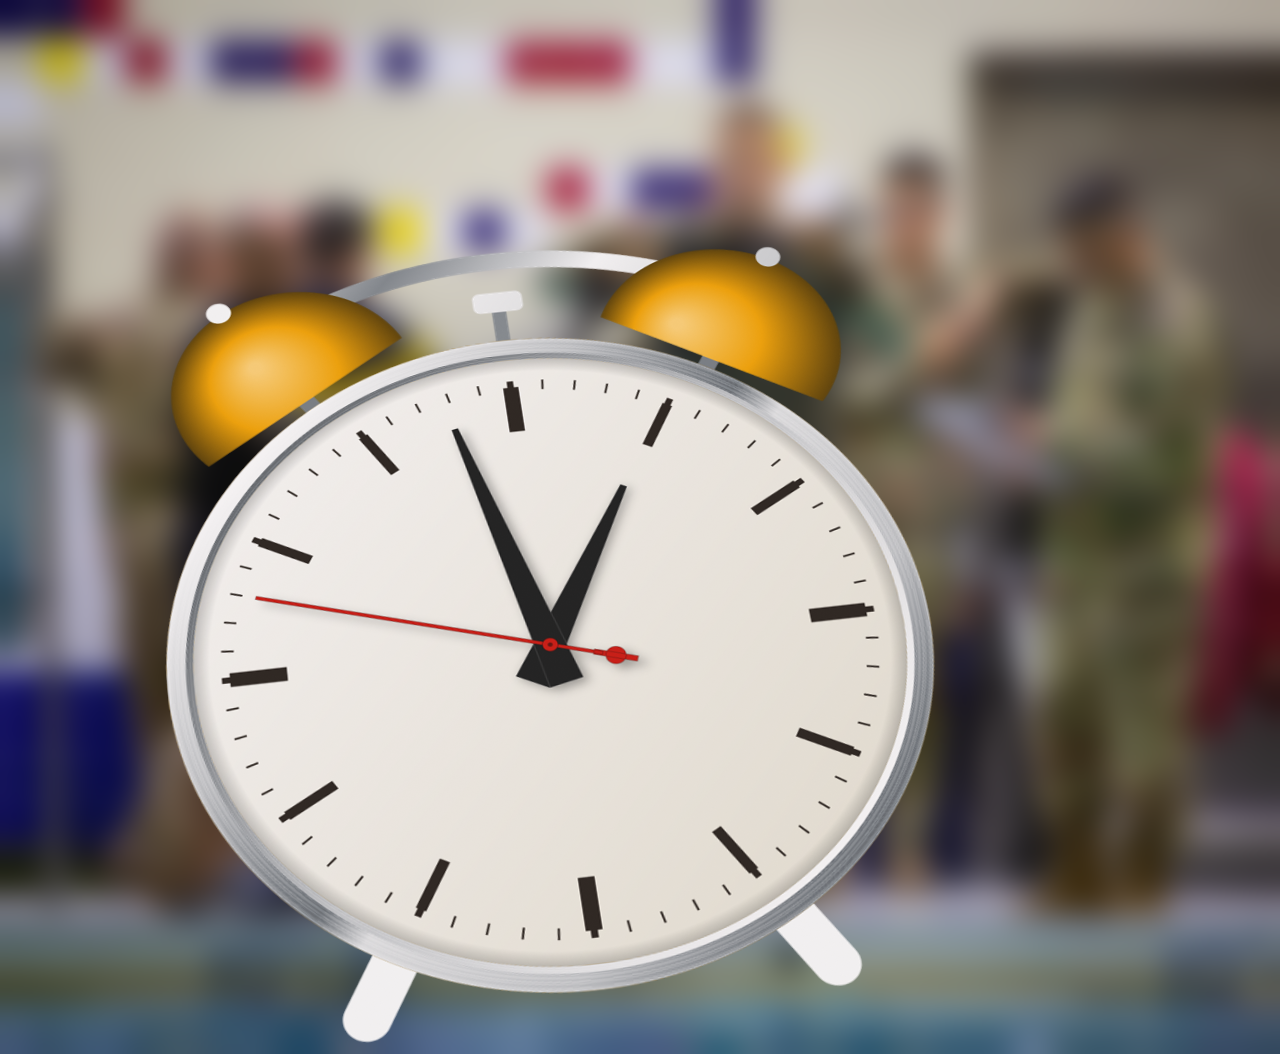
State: 12:57:48
